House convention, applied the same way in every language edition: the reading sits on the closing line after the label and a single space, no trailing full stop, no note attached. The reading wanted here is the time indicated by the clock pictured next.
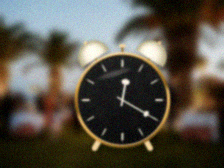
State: 12:20
